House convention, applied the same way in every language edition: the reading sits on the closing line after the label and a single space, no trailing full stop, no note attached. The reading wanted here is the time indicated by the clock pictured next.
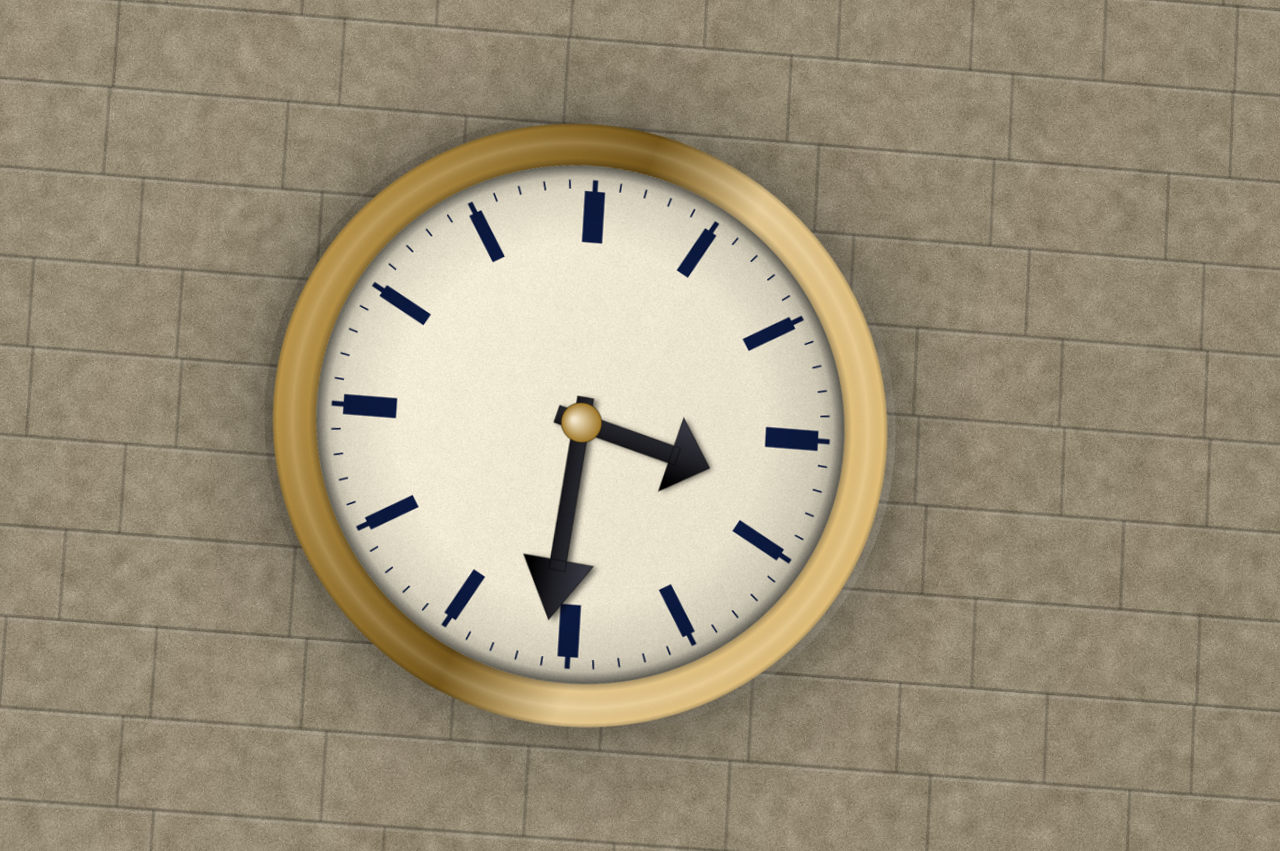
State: 3:31
